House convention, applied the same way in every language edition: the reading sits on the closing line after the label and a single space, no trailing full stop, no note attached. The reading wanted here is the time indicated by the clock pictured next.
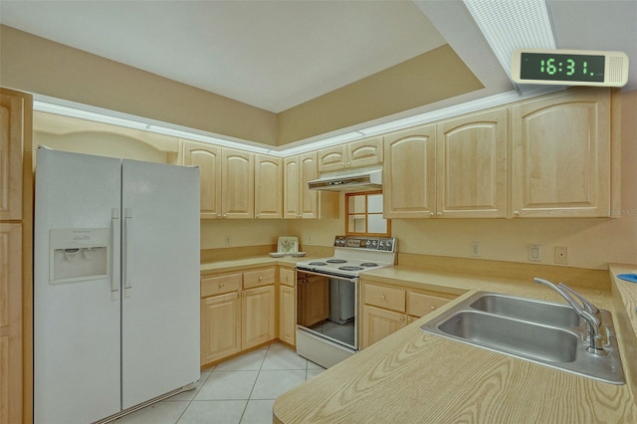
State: 16:31
